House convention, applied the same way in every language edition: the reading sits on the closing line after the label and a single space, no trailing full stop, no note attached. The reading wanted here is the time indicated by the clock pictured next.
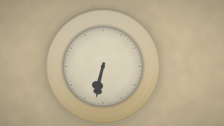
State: 6:32
